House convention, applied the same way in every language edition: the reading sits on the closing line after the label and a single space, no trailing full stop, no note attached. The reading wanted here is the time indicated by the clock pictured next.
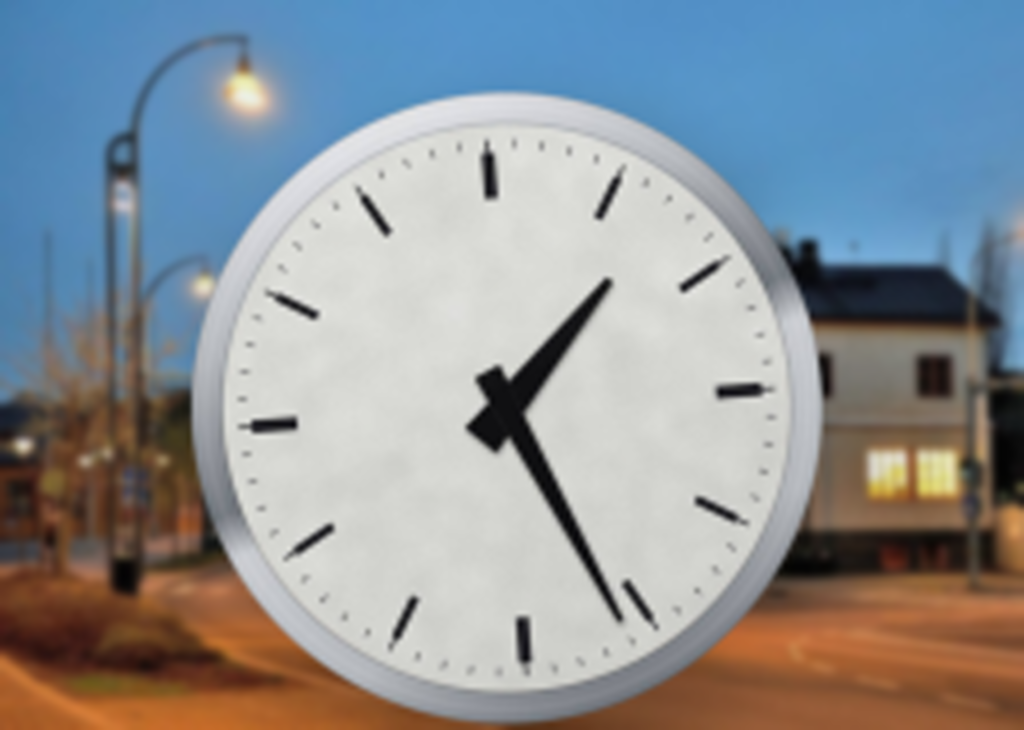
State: 1:26
